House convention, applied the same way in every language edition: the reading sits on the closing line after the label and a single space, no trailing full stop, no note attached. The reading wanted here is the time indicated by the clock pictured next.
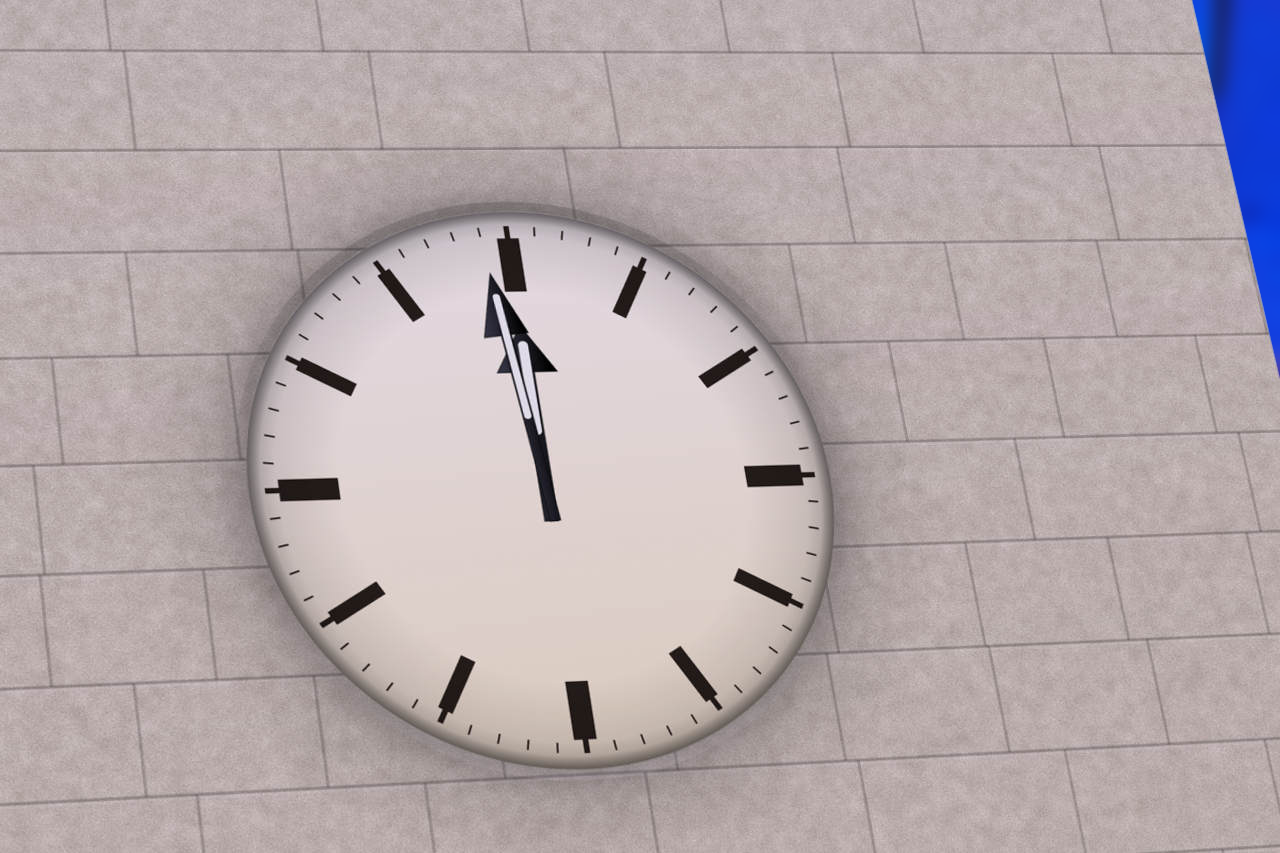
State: 11:59
